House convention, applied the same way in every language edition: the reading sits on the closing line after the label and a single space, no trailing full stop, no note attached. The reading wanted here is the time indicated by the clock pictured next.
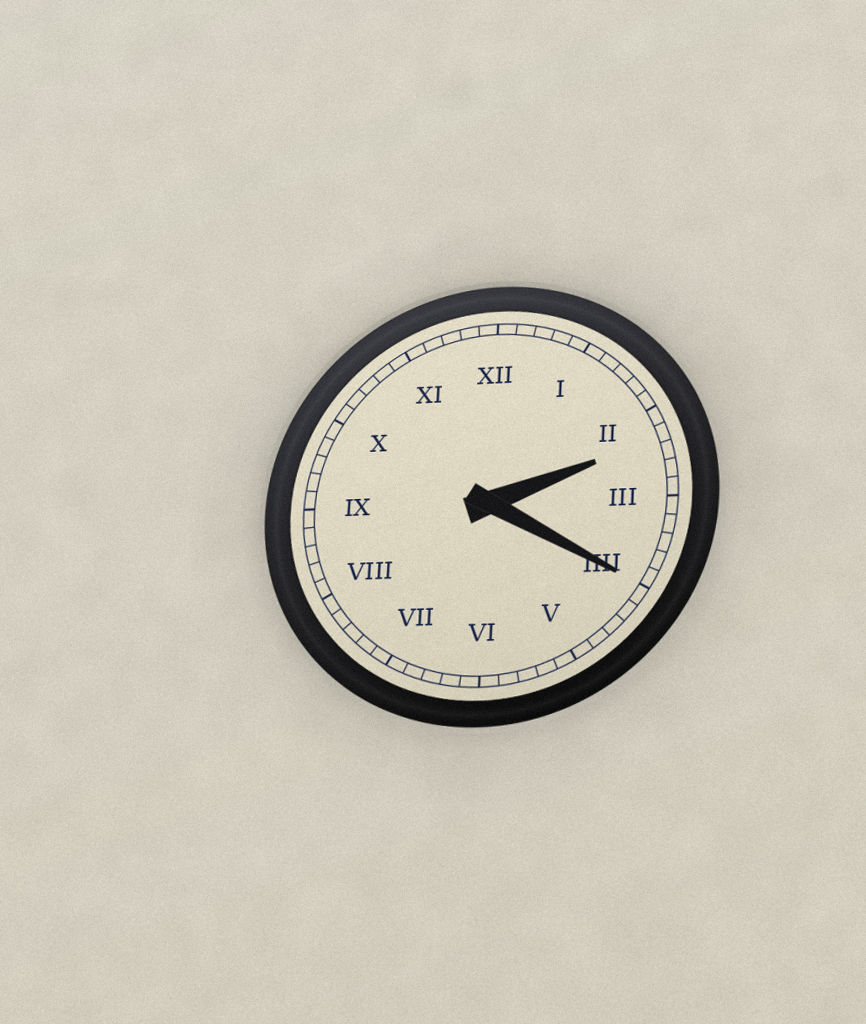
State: 2:20
